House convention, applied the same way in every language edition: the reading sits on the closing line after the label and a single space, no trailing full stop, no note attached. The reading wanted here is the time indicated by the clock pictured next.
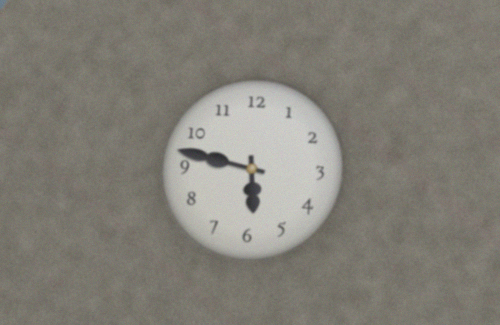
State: 5:47
